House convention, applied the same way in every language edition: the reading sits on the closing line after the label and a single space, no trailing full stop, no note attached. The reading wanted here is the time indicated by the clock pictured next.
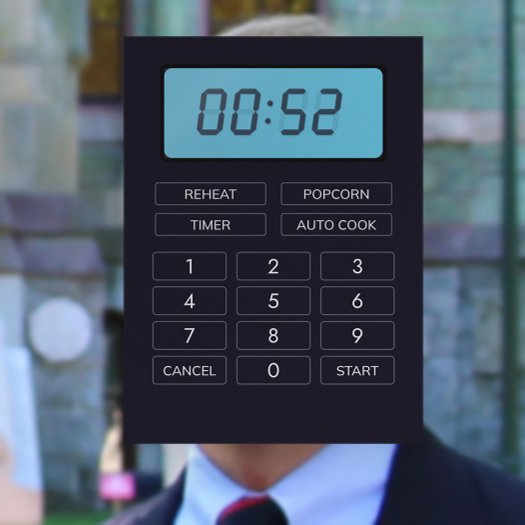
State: 0:52
